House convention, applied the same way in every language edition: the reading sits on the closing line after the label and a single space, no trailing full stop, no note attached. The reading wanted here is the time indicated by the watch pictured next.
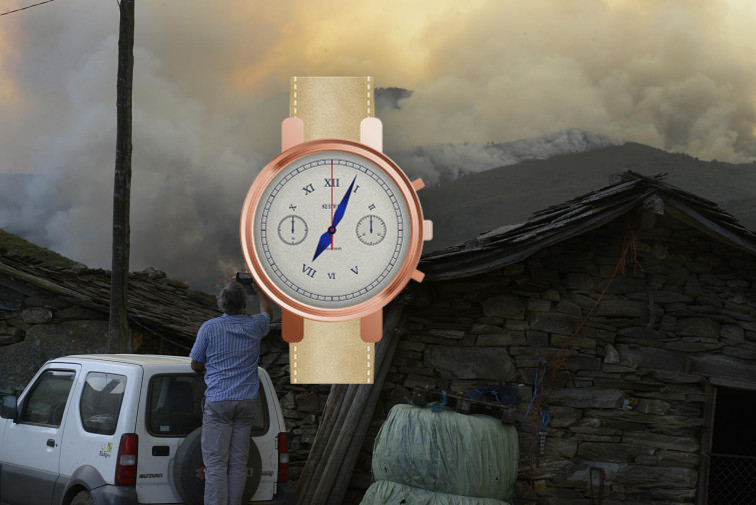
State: 7:04
